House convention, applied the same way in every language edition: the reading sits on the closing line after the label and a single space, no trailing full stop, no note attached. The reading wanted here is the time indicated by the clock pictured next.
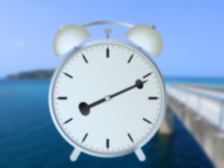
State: 8:11
